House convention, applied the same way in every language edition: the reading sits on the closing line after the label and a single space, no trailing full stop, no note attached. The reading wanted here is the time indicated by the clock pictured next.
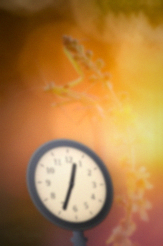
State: 12:34
